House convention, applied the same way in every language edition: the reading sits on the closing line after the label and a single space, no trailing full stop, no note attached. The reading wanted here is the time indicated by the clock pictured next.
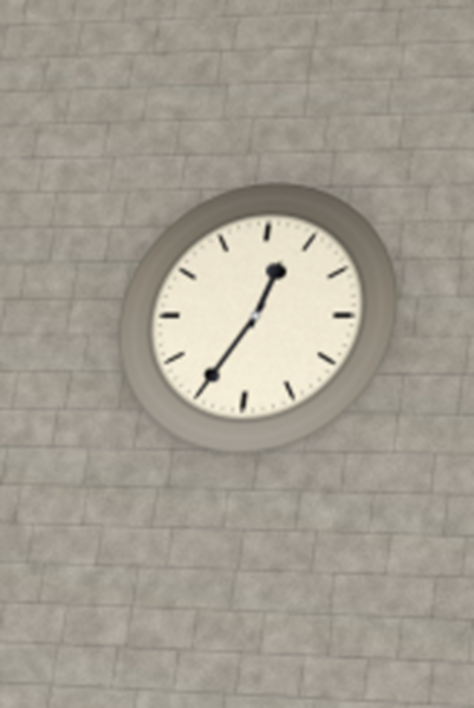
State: 12:35
